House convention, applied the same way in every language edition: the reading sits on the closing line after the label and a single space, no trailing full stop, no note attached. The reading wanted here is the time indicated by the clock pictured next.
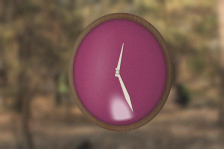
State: 12:26
